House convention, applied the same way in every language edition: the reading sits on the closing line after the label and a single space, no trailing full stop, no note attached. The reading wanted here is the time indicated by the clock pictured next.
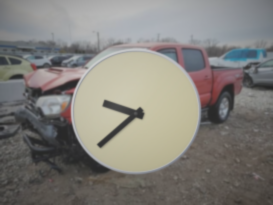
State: 9:38
